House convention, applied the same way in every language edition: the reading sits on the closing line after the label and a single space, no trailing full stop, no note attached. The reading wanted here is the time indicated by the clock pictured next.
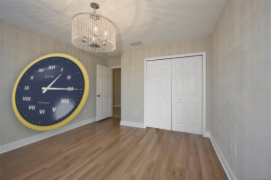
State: 1:15
